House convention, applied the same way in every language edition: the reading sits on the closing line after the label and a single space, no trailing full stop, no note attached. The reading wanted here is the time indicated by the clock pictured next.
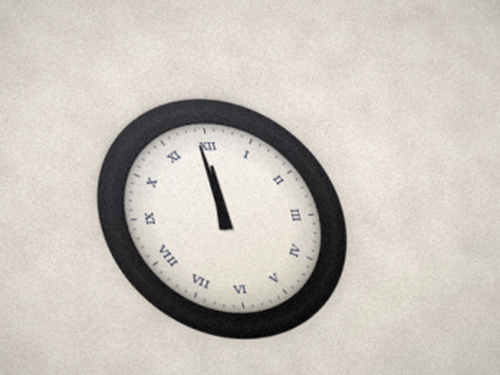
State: 11:59
